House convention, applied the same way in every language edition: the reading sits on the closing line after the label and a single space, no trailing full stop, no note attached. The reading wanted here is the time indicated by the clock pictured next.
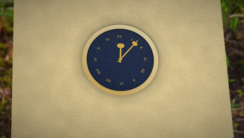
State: 12:07
